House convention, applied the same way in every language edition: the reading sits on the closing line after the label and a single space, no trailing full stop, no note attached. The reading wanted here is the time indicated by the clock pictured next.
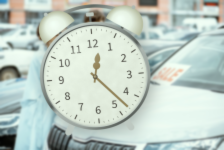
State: 12:23
